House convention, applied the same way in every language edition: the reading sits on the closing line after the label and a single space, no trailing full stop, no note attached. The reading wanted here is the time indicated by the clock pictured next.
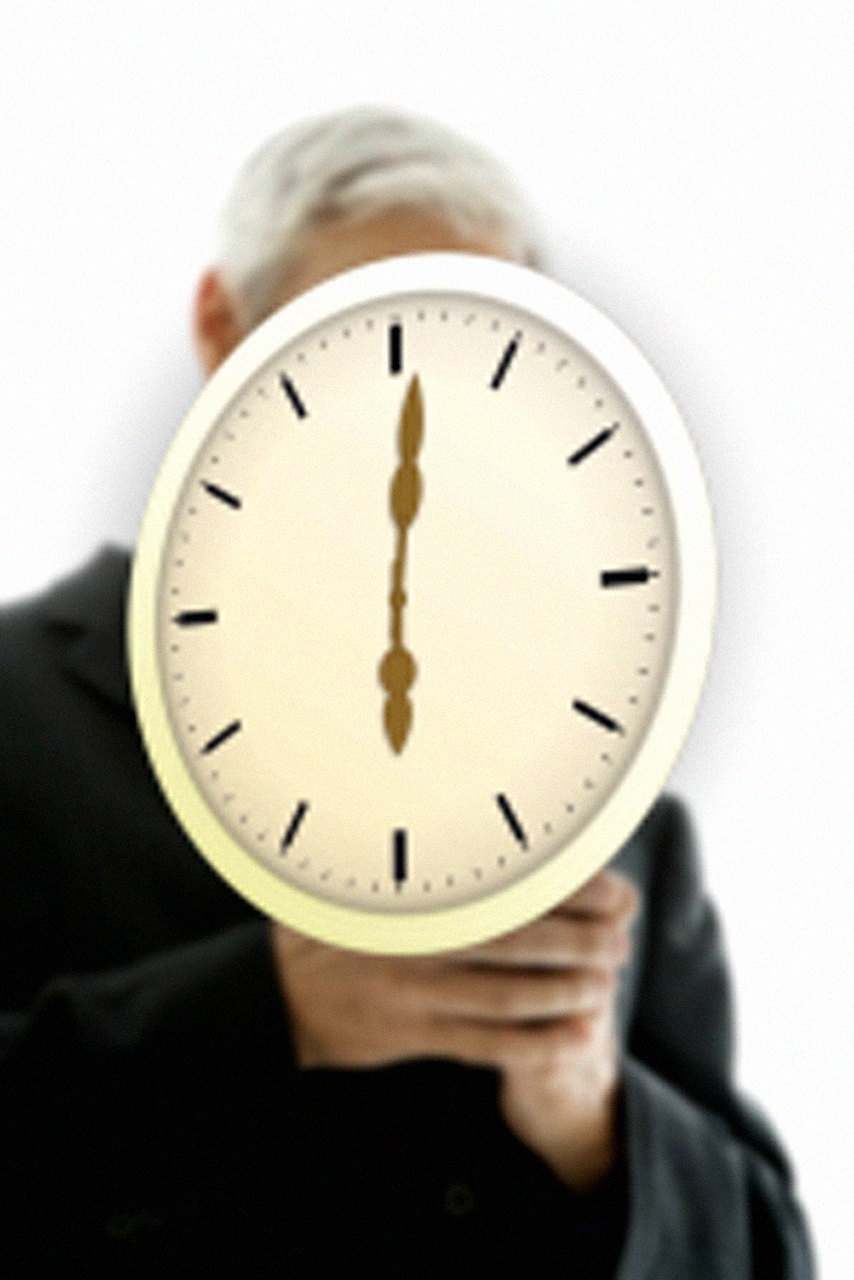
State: 6:01
